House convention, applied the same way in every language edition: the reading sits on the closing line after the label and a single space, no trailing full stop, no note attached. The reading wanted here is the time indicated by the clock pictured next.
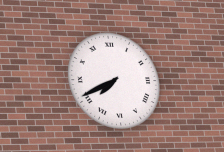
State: 7:41
